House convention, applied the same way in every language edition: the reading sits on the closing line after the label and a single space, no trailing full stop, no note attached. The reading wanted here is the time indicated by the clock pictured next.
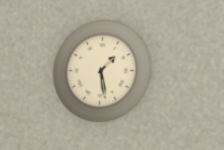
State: 1:28
